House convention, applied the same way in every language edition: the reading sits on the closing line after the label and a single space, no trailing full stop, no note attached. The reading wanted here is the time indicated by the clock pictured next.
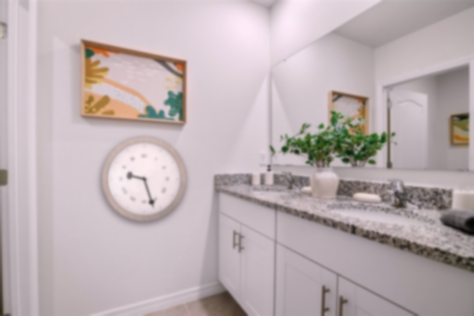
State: 9:27
